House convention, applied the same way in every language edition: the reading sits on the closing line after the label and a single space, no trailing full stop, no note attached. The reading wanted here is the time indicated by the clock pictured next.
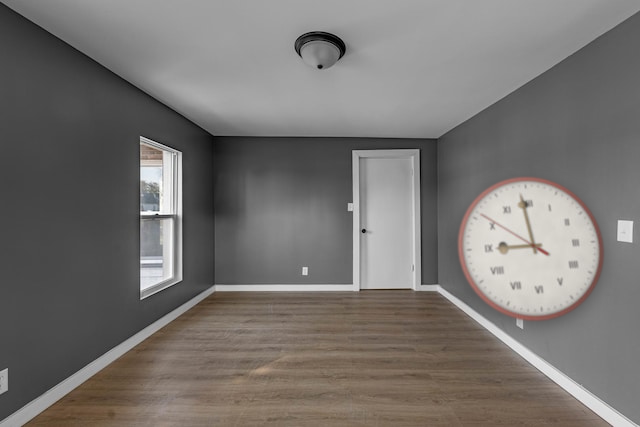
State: 8:58:51
